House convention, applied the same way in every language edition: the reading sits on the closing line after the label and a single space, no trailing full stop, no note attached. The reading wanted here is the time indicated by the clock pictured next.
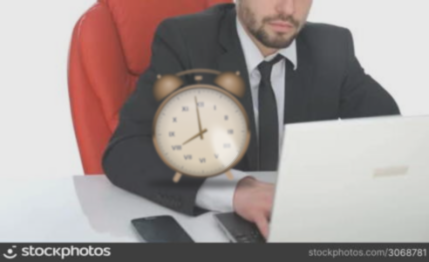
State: 7:59
